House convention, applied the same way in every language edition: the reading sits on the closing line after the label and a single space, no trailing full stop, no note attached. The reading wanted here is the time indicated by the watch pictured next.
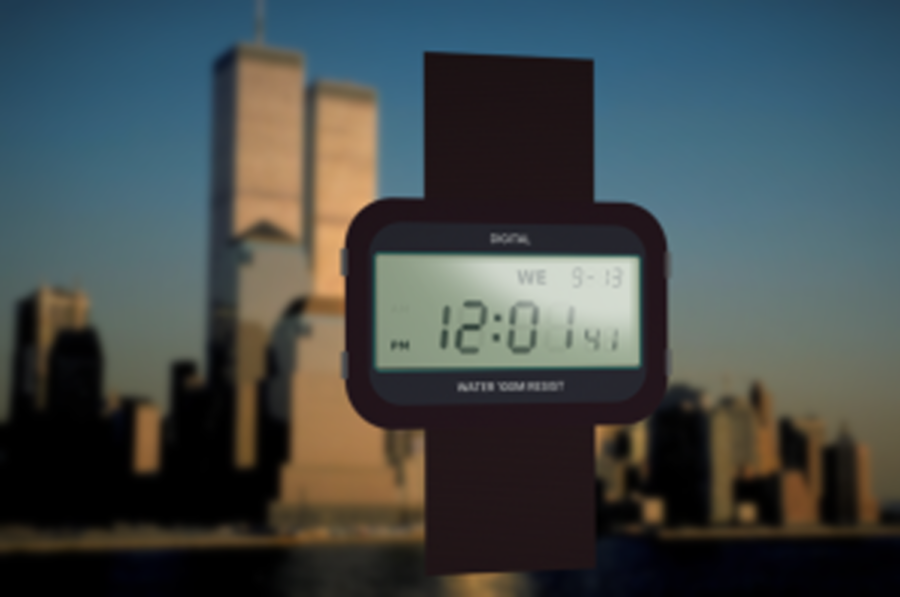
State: 12:01:41
